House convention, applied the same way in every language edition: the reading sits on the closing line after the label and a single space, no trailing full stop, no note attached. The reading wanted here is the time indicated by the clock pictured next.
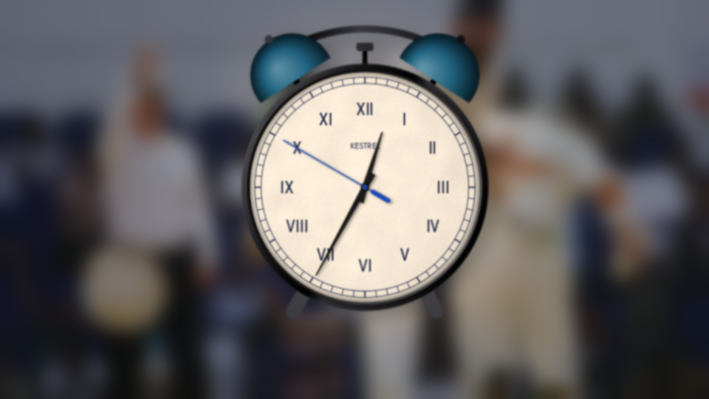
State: 12:34:50
